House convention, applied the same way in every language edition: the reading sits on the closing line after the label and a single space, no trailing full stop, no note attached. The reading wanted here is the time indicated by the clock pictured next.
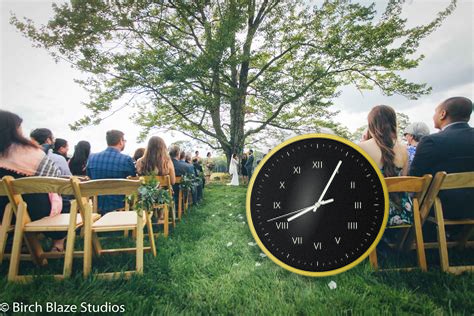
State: 8:04:42
